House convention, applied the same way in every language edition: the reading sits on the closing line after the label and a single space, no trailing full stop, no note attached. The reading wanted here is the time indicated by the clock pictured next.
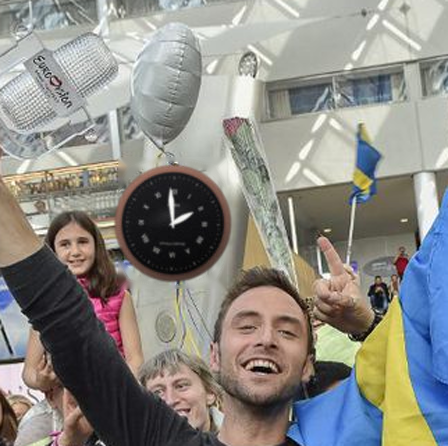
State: 1:59
